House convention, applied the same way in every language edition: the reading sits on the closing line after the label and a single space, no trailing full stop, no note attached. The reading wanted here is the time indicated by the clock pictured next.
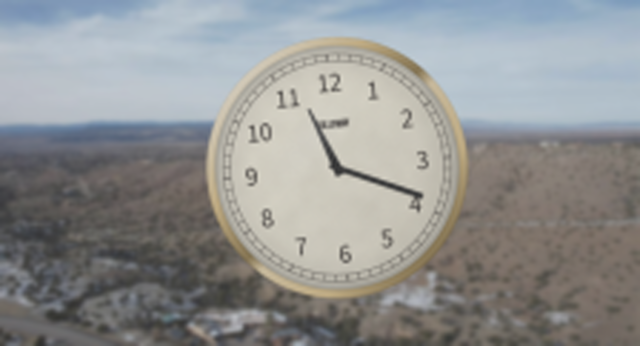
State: 11:19
